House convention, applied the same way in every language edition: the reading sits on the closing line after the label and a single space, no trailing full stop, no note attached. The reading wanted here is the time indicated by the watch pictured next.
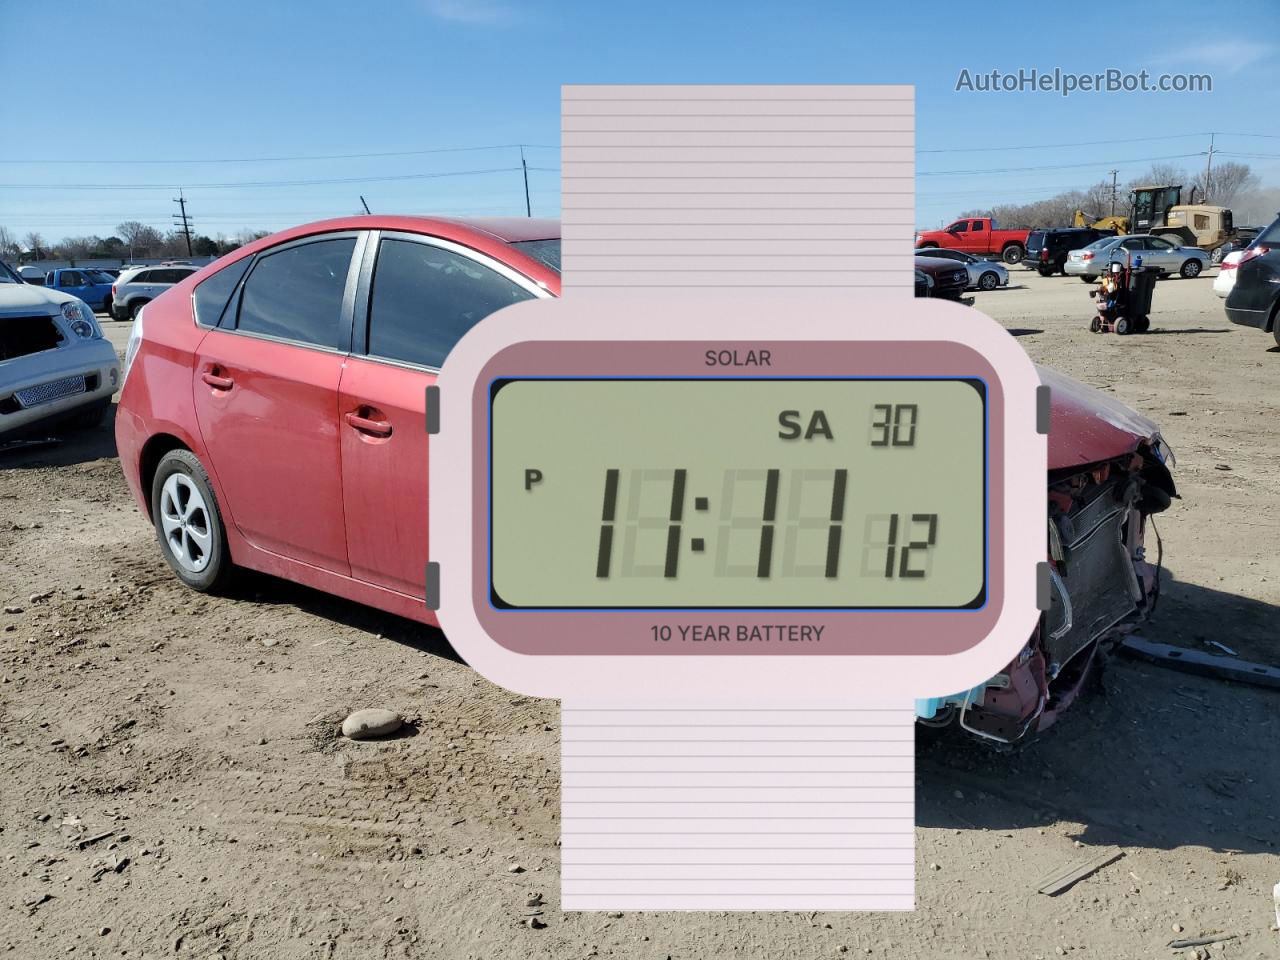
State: 11:11:12
